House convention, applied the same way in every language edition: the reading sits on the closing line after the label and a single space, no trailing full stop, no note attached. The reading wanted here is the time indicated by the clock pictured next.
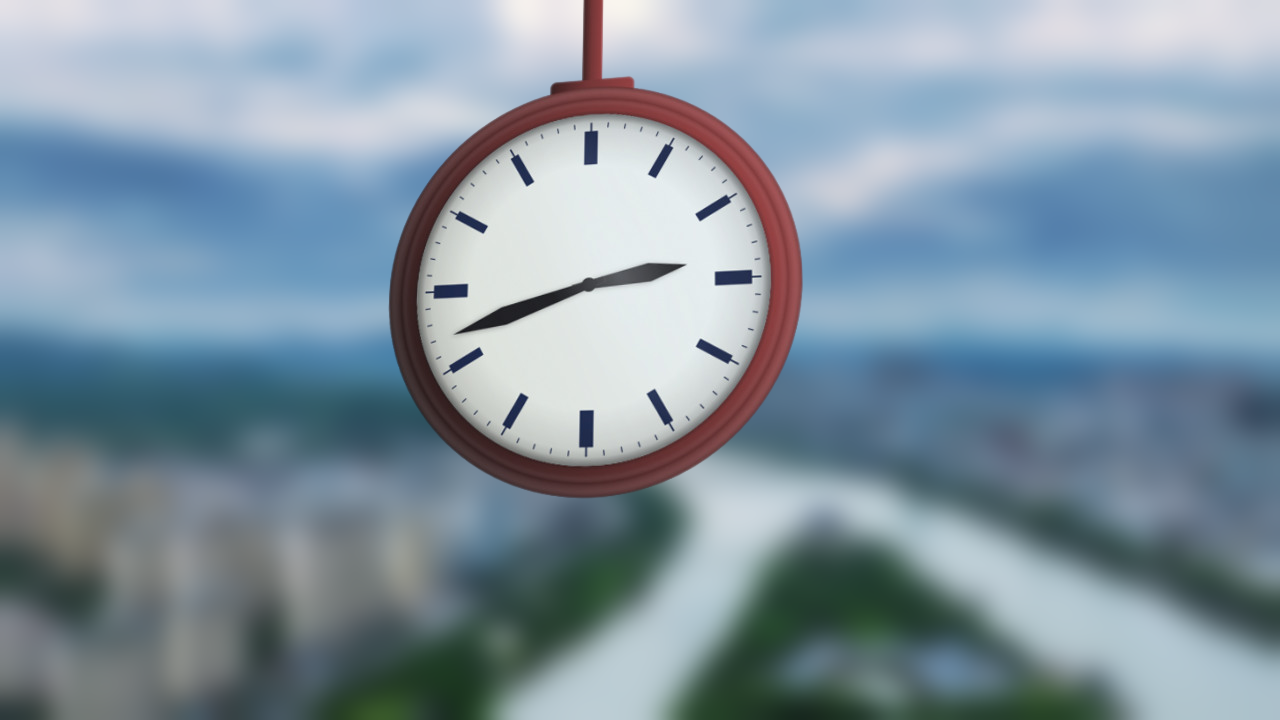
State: 2:42
